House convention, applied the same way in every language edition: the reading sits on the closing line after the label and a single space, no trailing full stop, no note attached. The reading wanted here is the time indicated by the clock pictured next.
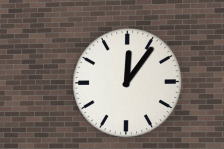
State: 12:06
